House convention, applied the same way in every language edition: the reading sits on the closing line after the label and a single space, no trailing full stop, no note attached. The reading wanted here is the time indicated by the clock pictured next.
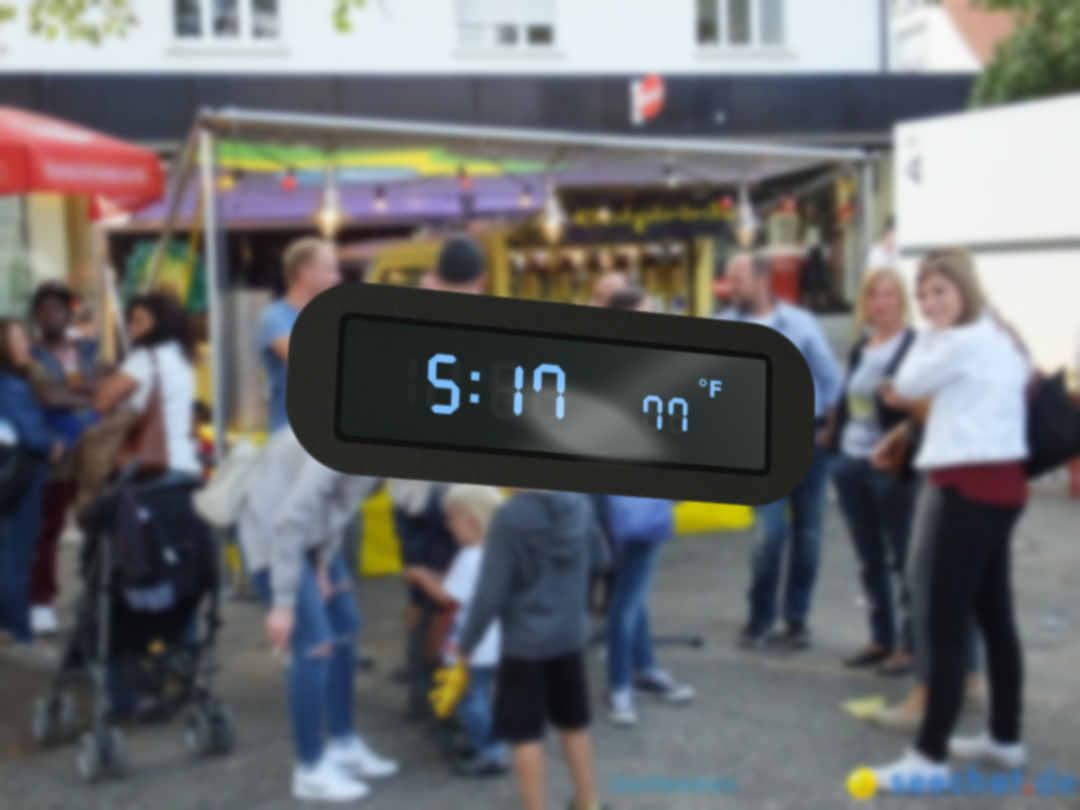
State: 5:17
